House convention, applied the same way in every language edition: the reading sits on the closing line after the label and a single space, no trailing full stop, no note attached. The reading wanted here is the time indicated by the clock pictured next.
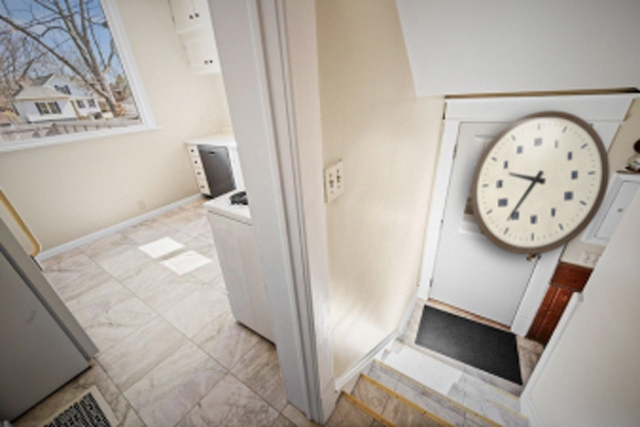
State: 9:36
